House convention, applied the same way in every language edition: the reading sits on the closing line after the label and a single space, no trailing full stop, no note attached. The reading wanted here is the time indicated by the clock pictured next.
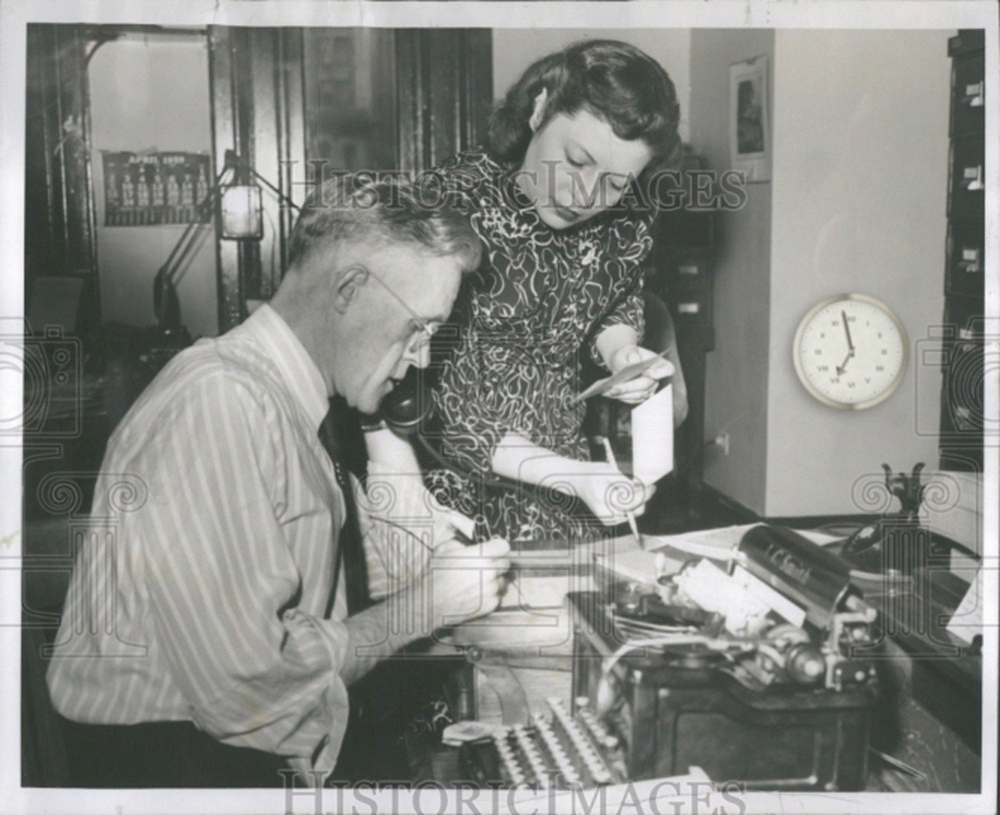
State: 6:58
